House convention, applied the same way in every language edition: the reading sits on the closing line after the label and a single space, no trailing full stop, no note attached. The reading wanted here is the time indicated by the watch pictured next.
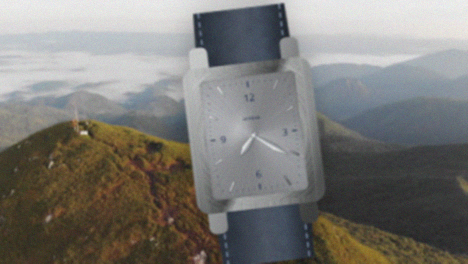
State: 7:21
